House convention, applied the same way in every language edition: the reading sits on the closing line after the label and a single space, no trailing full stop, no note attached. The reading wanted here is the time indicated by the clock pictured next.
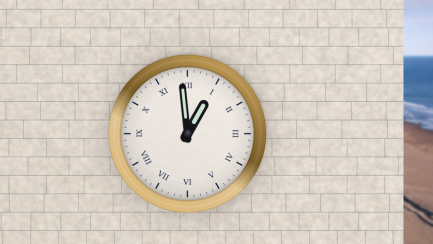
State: 12:59
